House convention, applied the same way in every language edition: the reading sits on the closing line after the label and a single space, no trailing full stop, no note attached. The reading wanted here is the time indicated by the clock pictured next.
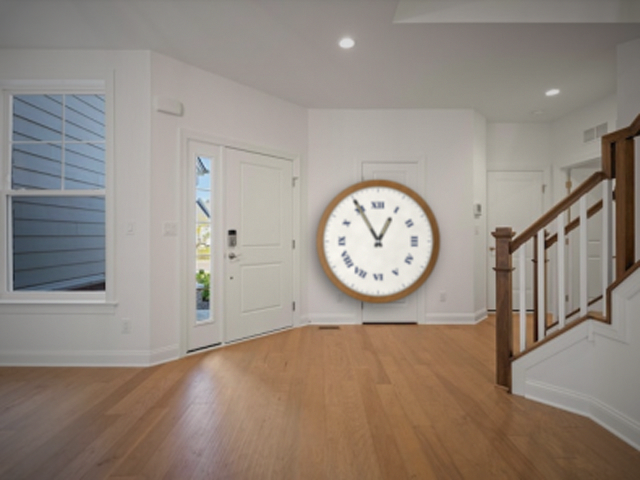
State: 12:55
